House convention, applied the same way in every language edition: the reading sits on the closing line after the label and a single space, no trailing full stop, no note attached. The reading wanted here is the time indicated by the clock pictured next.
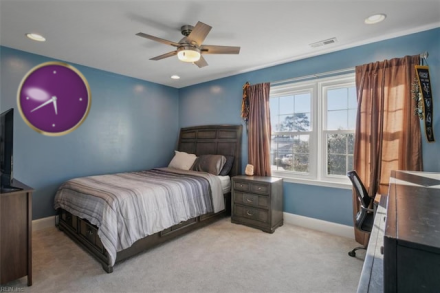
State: 5:40
